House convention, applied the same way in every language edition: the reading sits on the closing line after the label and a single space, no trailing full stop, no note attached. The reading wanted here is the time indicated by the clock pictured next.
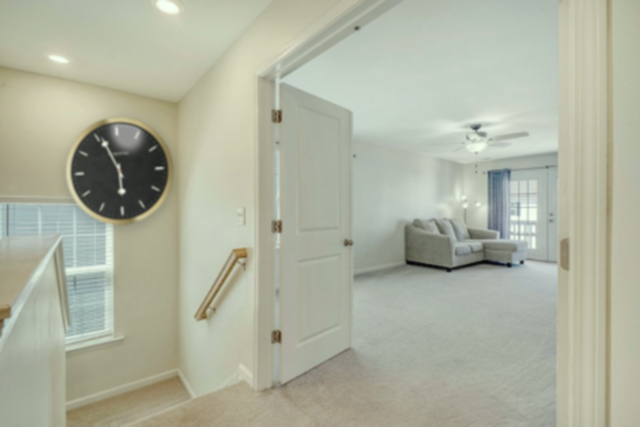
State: 5:56
